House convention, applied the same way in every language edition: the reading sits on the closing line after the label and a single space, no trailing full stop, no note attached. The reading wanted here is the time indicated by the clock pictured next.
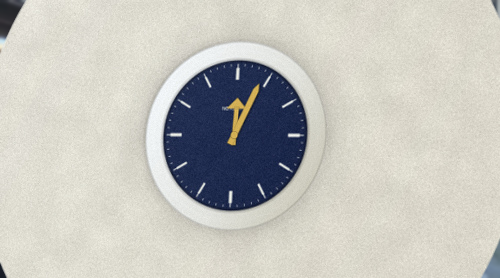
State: 12:04
